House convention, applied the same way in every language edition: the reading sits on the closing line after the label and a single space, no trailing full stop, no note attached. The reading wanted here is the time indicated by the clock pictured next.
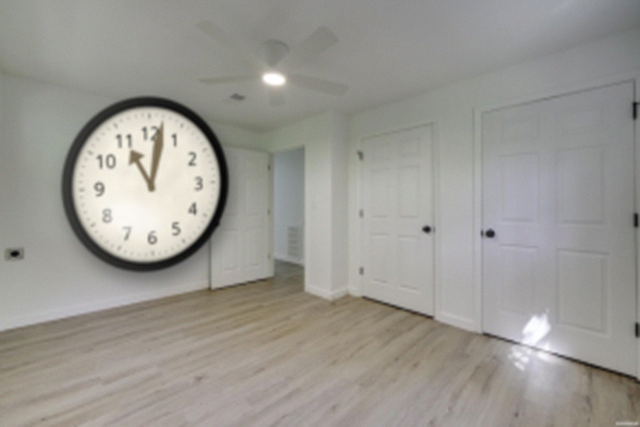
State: 11:02
